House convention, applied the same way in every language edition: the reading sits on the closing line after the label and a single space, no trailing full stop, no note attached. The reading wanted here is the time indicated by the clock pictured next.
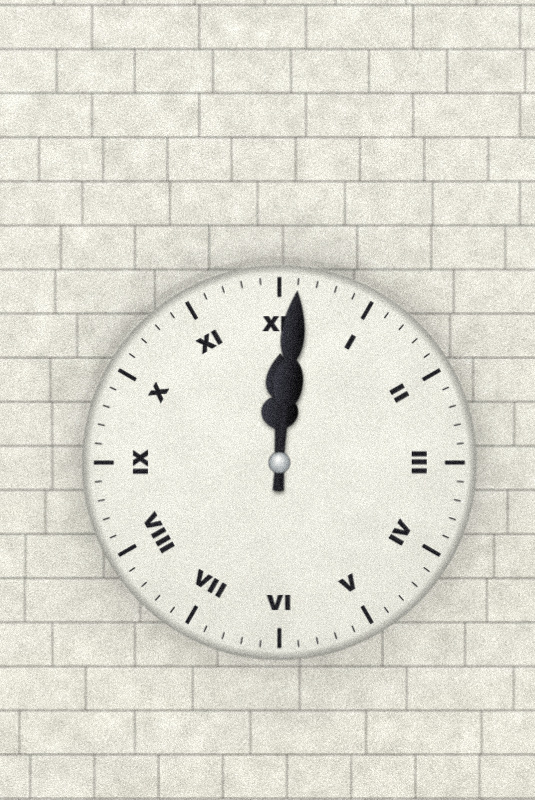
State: 12:01
